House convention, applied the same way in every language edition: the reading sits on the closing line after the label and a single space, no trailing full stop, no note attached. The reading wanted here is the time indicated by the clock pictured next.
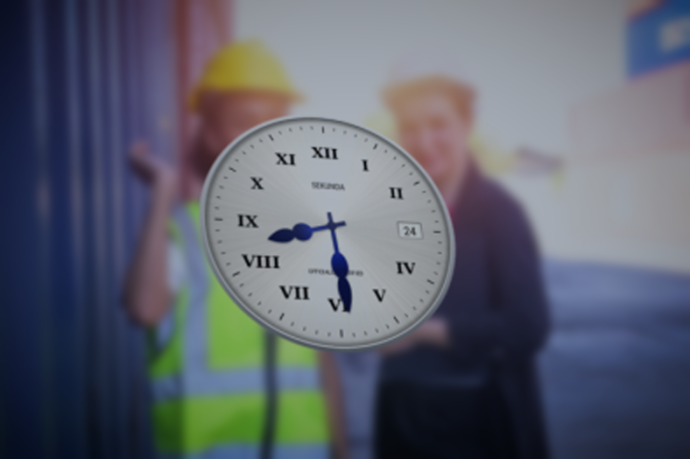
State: 8:29
